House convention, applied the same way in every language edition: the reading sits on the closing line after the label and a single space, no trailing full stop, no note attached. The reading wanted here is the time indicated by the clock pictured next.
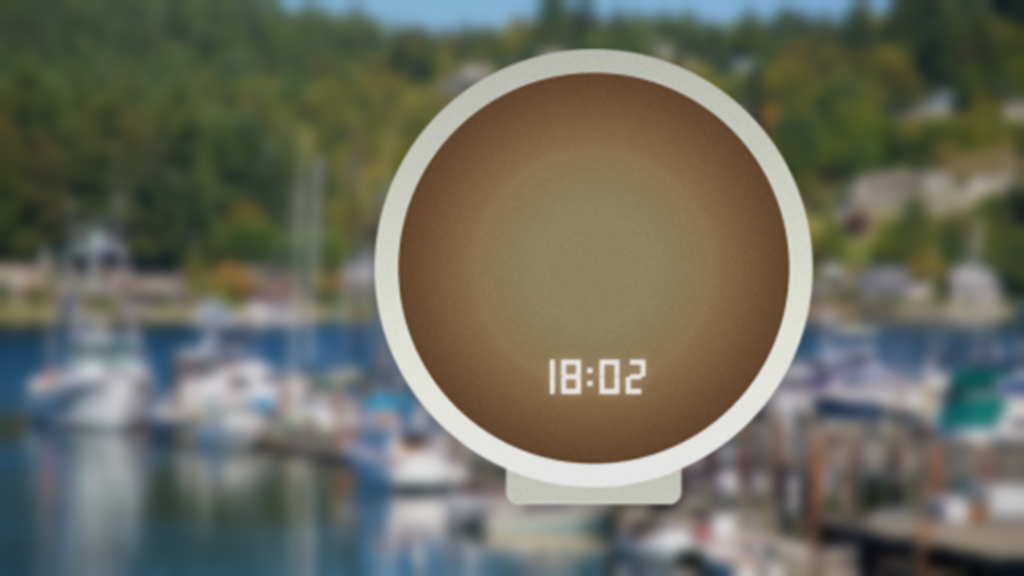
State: 18:02
